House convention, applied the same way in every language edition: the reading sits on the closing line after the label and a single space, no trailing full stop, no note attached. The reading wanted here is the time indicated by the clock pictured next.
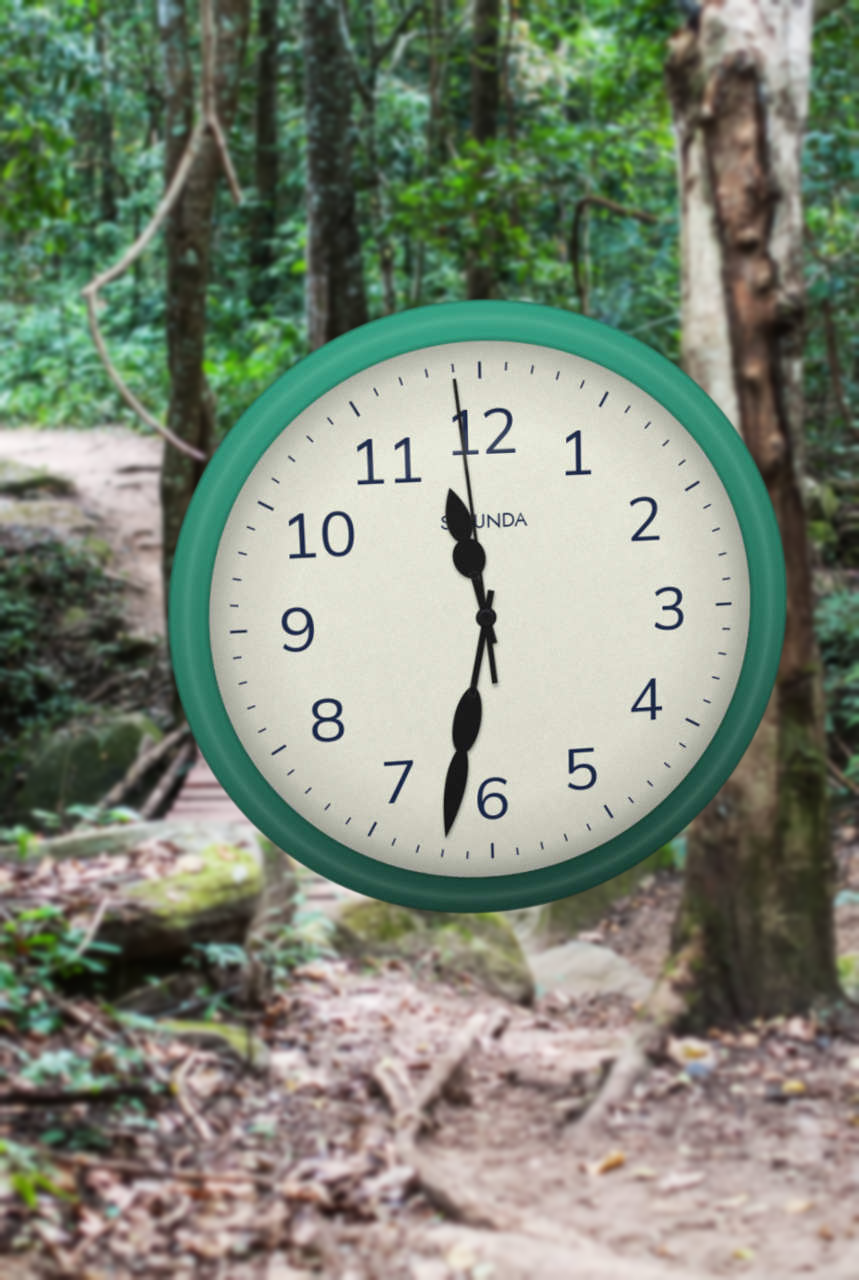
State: 11:31:59
